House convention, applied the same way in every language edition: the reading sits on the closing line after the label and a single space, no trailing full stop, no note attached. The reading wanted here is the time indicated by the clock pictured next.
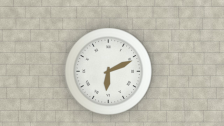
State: 6:11
